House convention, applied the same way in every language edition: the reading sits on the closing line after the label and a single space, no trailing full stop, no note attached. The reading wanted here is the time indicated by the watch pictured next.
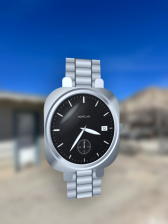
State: 3:36
